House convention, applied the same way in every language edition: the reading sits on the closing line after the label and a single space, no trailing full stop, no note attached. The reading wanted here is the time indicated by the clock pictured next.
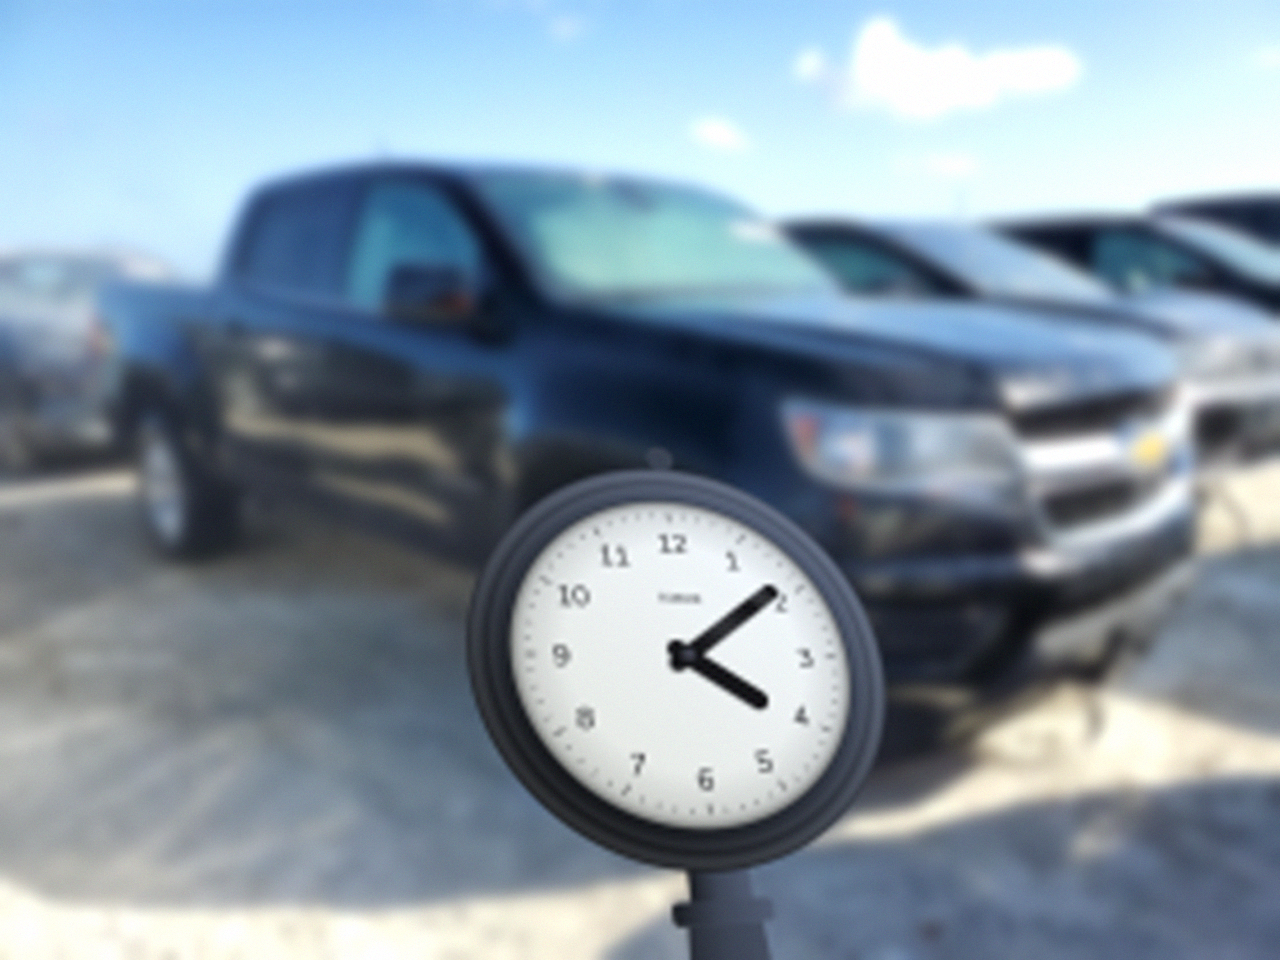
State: 4:09
